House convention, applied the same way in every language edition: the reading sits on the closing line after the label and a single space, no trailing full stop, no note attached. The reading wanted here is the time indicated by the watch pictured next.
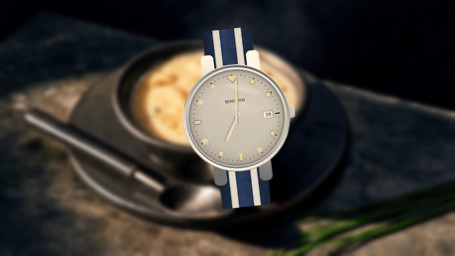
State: 7:01
